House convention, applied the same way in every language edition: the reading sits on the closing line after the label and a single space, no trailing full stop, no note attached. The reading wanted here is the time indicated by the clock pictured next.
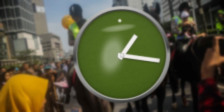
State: 1:17
